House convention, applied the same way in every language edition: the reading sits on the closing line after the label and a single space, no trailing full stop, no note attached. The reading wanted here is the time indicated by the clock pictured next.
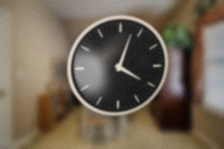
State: 4:03
